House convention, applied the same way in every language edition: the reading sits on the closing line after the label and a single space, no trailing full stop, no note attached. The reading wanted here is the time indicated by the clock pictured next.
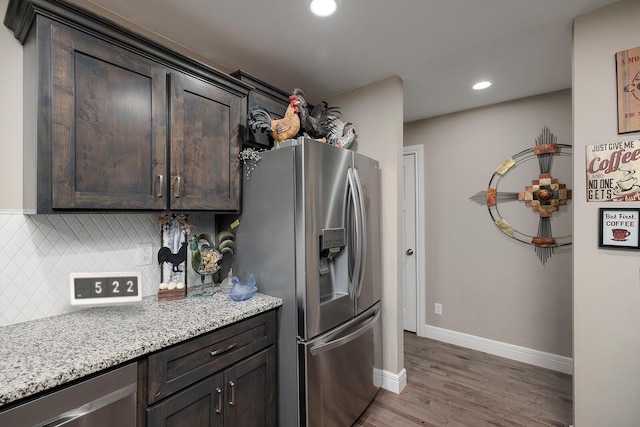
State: 5:22
